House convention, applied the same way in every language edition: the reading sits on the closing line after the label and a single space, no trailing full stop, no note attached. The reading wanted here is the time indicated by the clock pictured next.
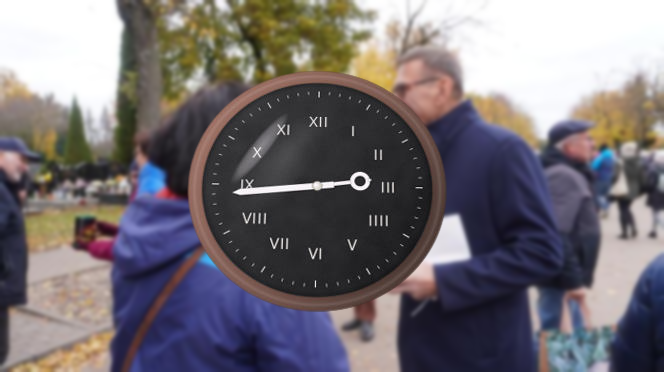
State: 2:44
